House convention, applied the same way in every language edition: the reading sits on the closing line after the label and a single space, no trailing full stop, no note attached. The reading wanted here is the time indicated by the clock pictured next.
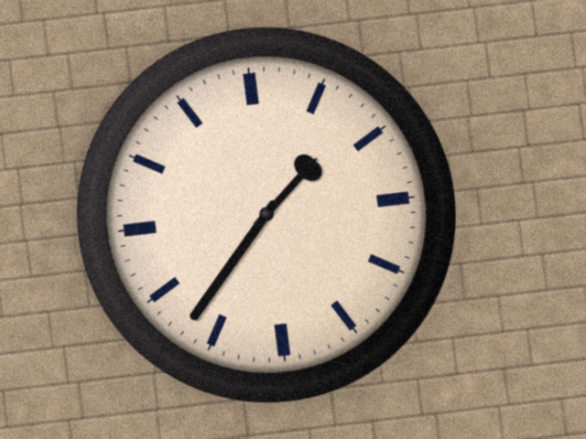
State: 1:37
